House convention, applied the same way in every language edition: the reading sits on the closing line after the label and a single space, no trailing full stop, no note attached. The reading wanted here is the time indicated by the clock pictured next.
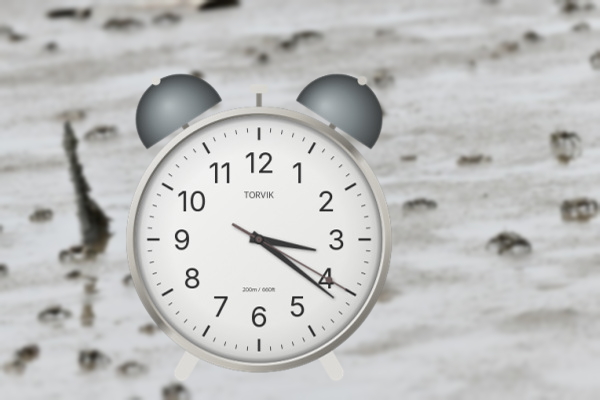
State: 3:21:20
